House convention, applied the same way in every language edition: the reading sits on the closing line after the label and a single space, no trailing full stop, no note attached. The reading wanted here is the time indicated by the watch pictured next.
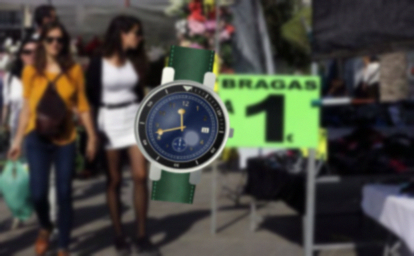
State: 11:42
